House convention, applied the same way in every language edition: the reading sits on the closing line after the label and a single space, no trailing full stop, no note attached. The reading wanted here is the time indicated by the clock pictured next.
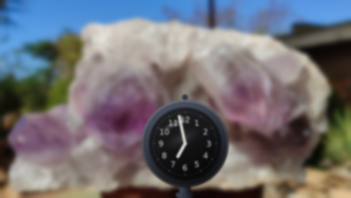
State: 6:58
